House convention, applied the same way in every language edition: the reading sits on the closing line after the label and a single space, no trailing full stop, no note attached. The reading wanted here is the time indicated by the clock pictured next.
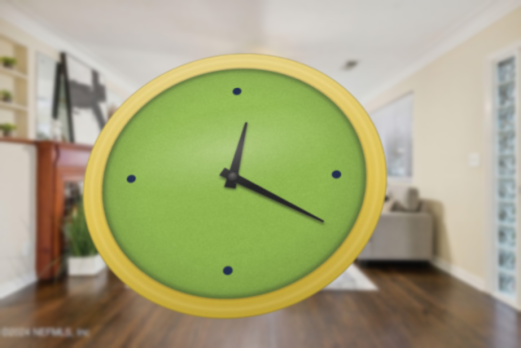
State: 12:20
